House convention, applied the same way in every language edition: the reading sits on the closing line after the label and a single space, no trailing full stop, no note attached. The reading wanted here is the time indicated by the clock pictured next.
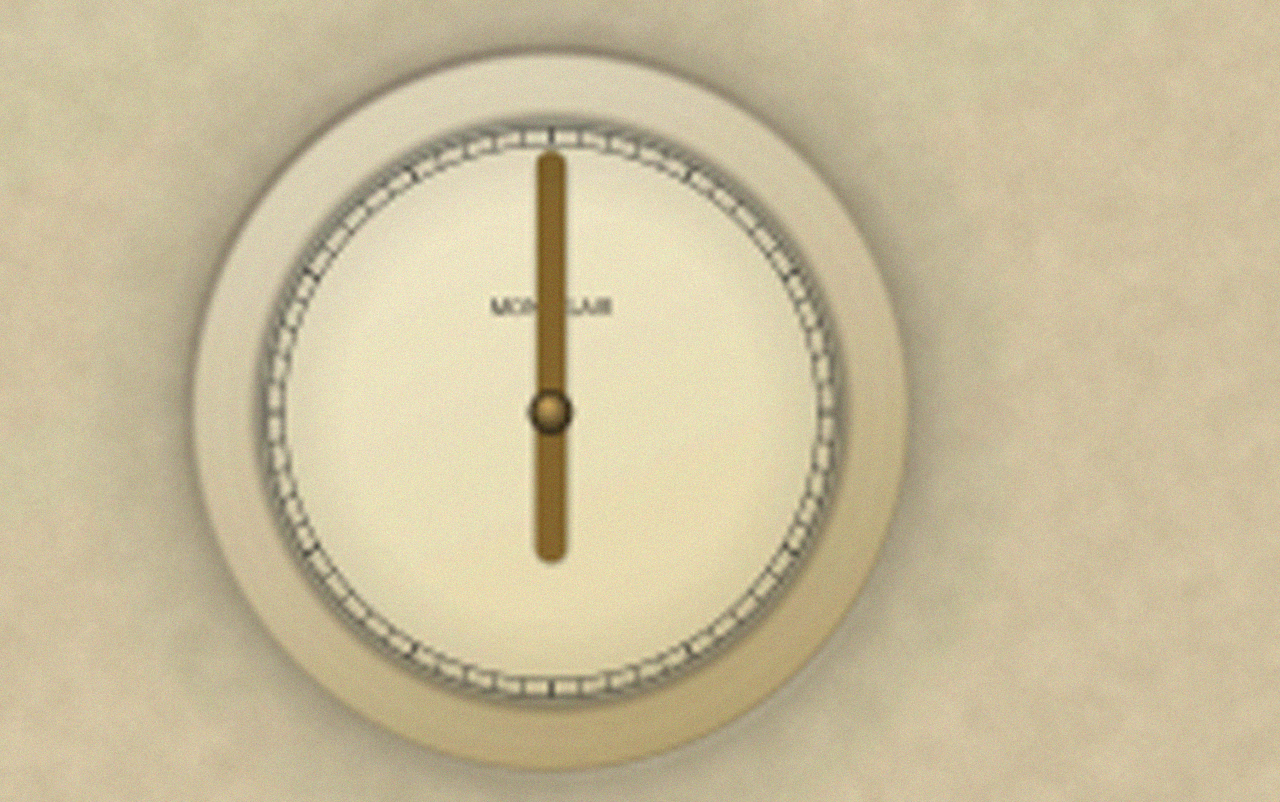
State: 6:00
